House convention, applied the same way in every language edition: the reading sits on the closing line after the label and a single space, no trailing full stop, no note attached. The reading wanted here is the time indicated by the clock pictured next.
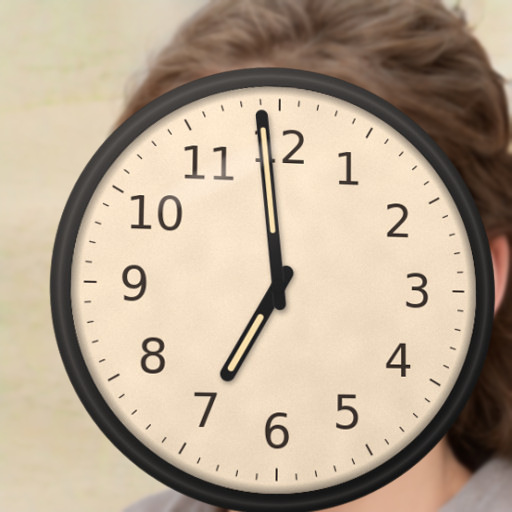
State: 6:59
